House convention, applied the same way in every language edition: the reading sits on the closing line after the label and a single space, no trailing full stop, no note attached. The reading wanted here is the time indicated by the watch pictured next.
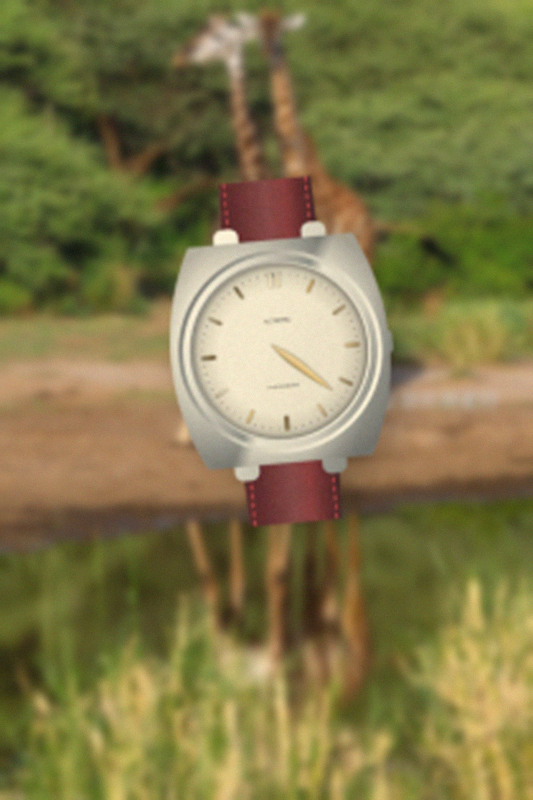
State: 4:22
